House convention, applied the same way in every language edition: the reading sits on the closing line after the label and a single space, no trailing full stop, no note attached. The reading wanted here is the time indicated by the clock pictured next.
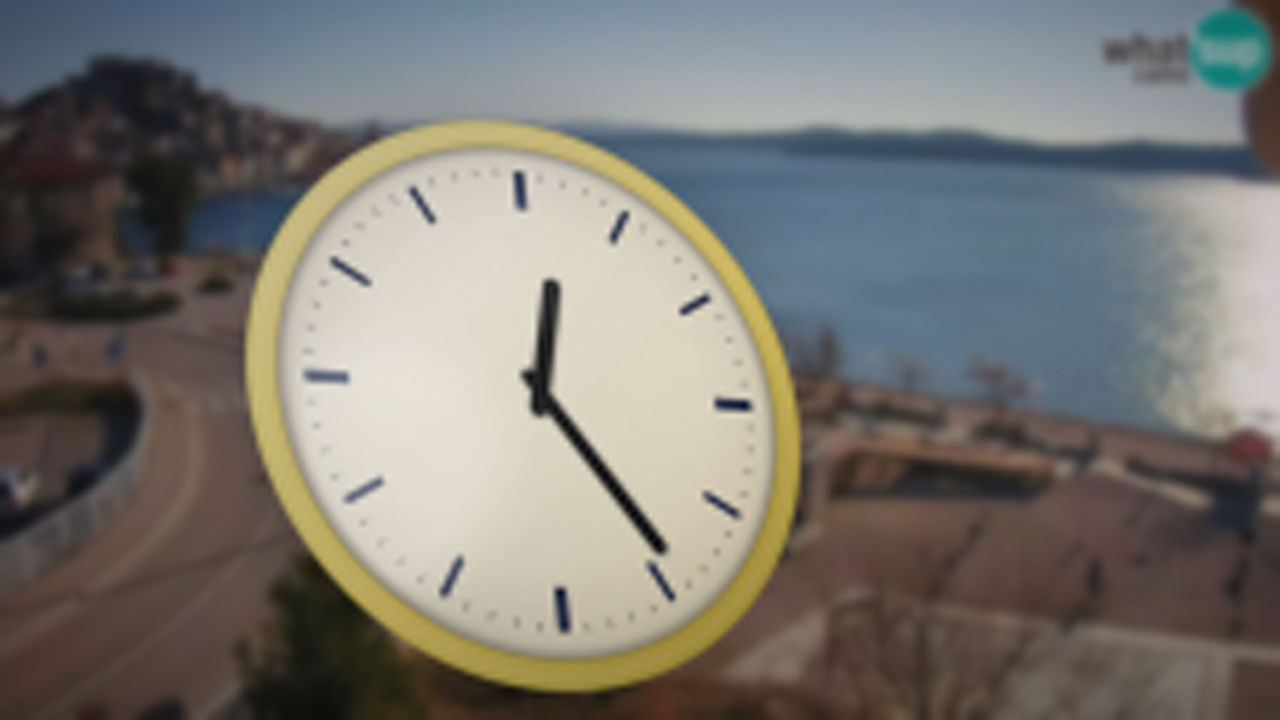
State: 12:24
